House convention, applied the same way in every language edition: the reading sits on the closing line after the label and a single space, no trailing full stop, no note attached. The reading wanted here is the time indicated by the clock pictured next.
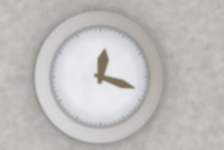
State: 12:18
